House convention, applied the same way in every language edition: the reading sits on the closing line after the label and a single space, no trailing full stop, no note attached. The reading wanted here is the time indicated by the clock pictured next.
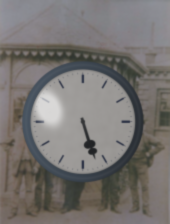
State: 5:27
